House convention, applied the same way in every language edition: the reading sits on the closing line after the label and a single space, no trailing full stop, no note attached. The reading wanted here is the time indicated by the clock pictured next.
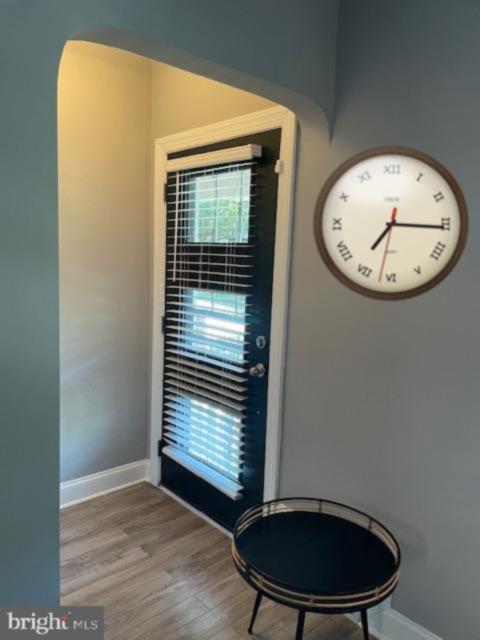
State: 7:15:32
